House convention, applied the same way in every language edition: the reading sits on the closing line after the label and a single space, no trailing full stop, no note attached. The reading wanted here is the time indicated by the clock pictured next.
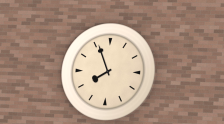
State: 7:56
